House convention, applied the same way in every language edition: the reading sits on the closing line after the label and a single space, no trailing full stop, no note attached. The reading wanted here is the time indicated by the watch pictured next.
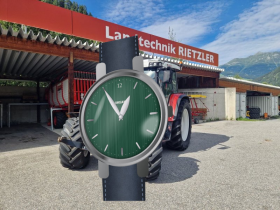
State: 12:55
